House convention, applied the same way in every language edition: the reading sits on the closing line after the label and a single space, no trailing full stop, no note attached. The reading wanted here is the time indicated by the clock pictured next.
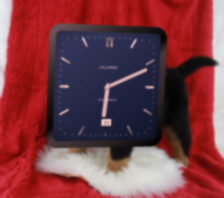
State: 6:11
